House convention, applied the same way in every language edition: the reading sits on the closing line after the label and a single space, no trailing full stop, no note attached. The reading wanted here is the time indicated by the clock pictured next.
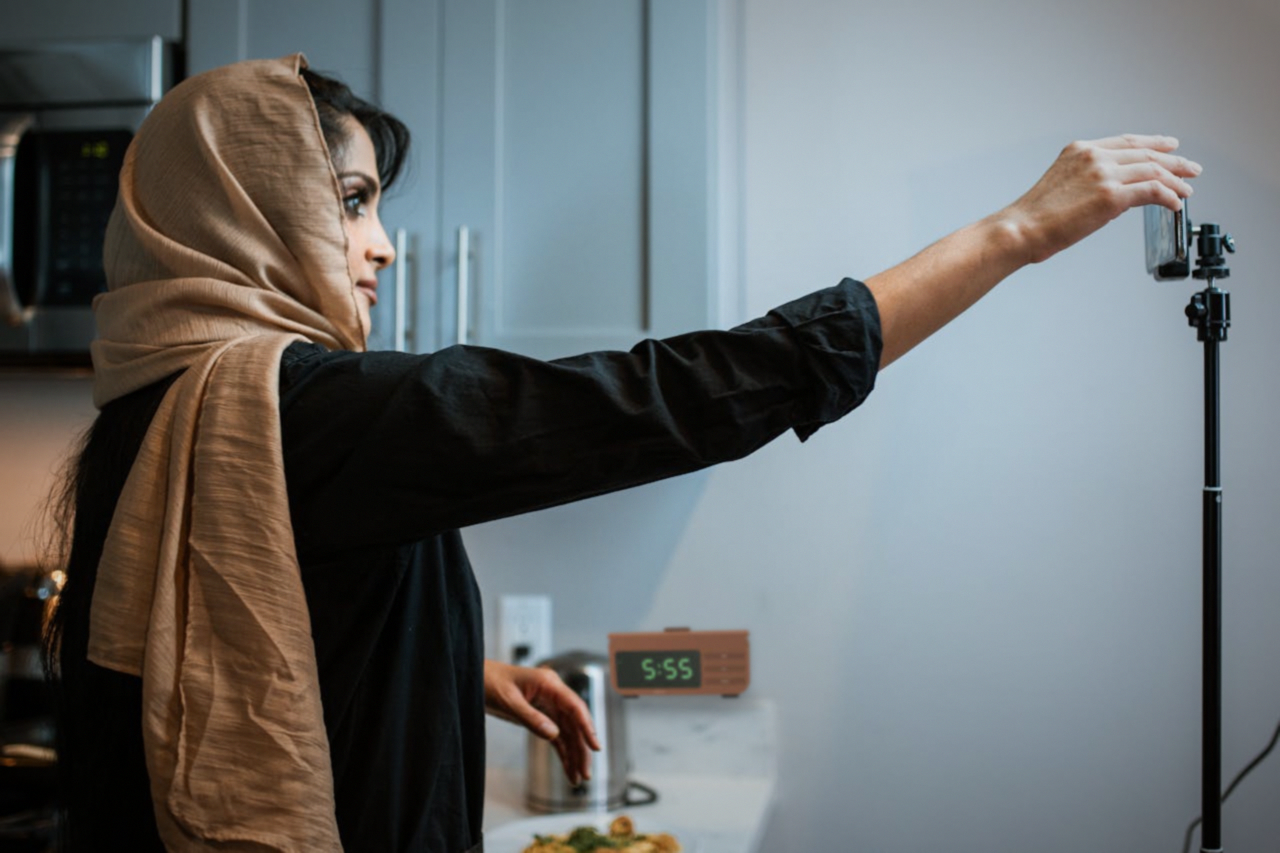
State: 5:55
